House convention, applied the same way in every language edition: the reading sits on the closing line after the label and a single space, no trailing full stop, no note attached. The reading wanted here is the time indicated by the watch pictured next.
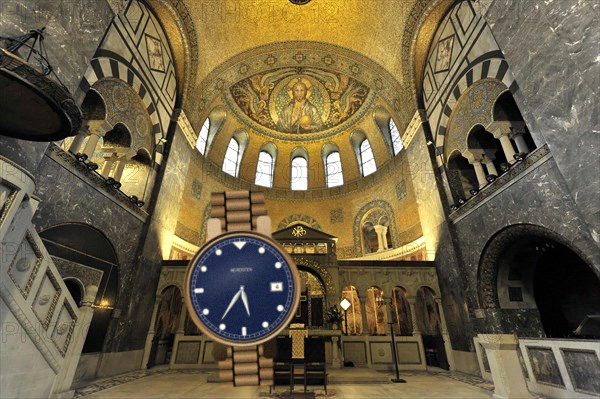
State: 5:36
